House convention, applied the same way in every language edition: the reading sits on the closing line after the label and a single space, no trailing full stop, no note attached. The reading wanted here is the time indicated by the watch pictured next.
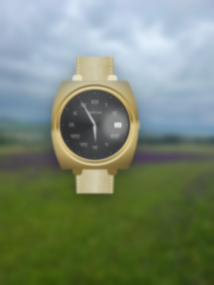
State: 5:55
